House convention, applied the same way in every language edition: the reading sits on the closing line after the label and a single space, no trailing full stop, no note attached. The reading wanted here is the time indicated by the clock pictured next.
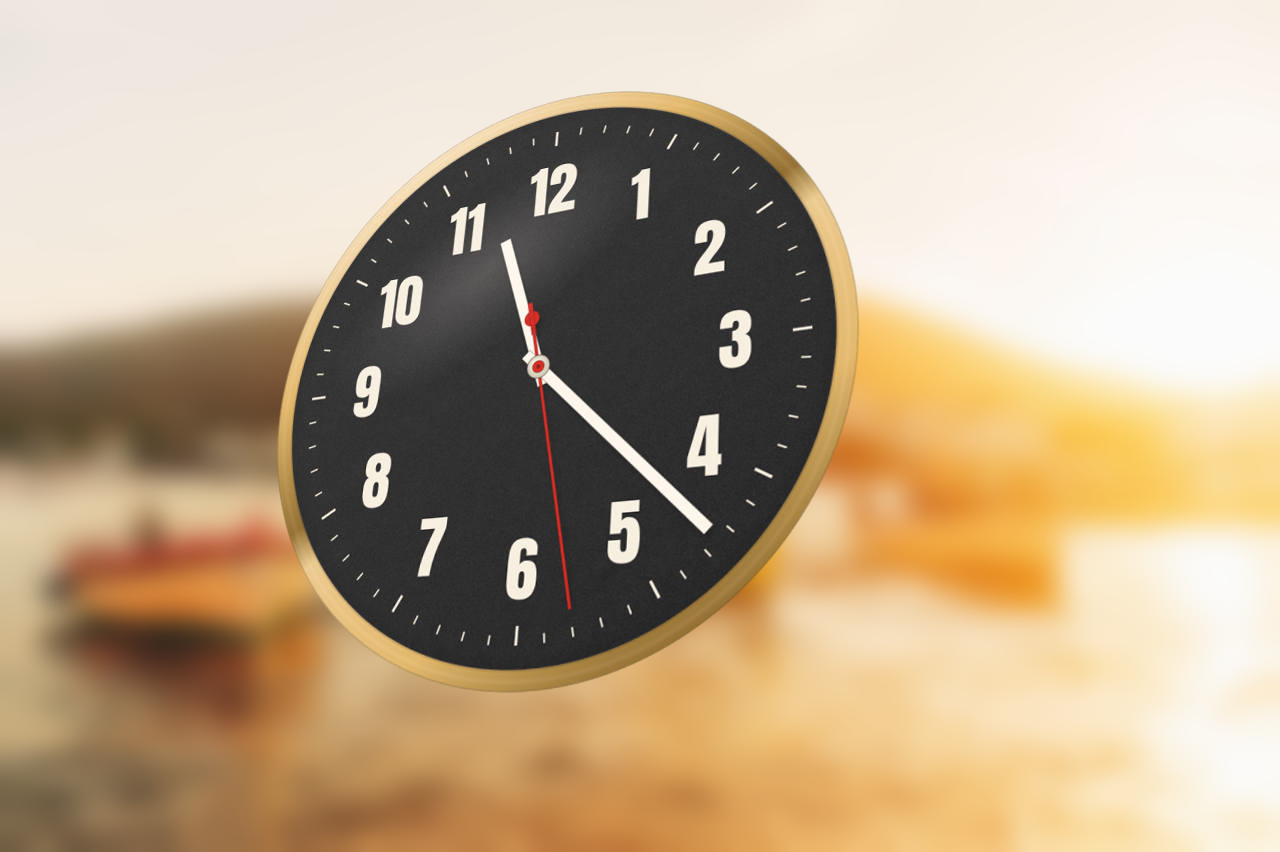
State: 11:22:28
